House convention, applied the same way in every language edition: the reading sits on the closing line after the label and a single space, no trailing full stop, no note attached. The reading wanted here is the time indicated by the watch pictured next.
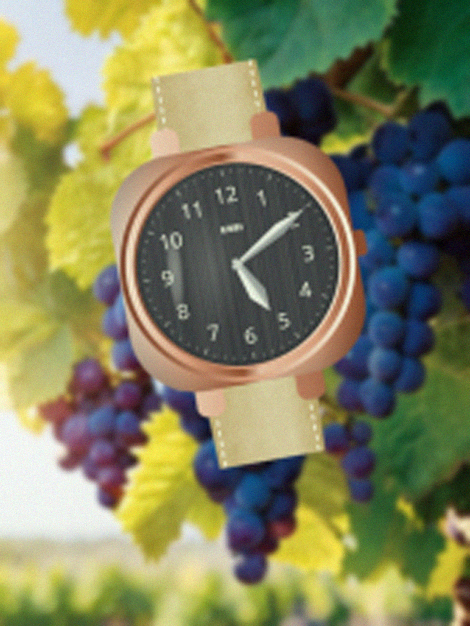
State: 5:10
